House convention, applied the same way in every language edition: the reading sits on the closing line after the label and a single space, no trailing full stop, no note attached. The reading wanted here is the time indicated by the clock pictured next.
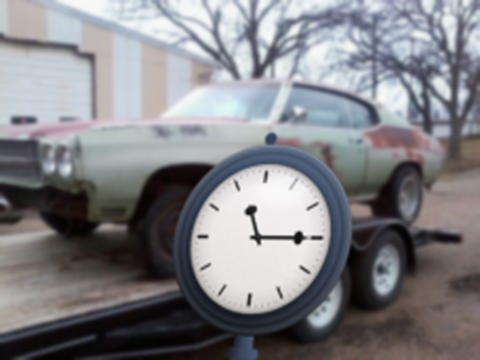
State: 11:15
